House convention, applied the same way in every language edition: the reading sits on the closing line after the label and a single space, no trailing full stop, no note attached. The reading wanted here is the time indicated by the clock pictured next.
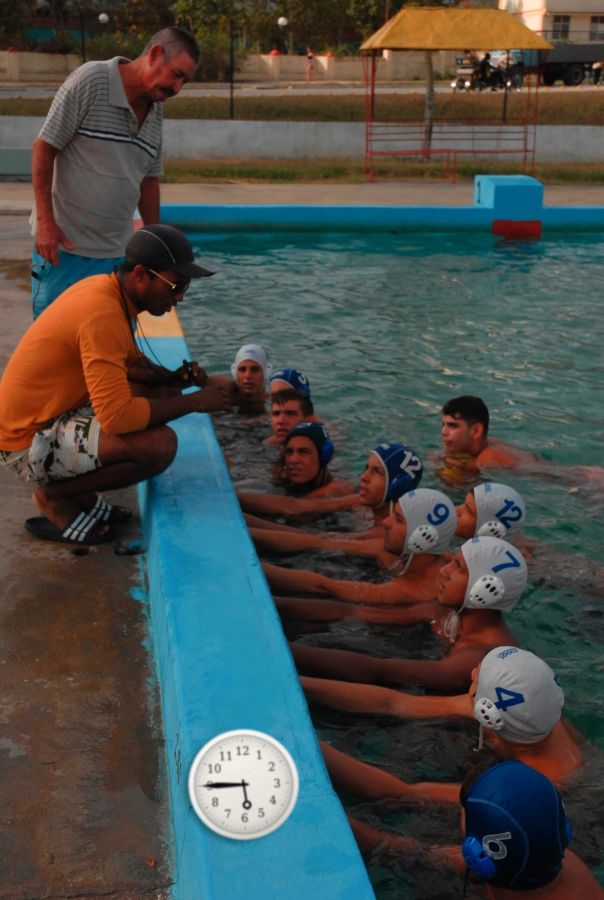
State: 5:45
